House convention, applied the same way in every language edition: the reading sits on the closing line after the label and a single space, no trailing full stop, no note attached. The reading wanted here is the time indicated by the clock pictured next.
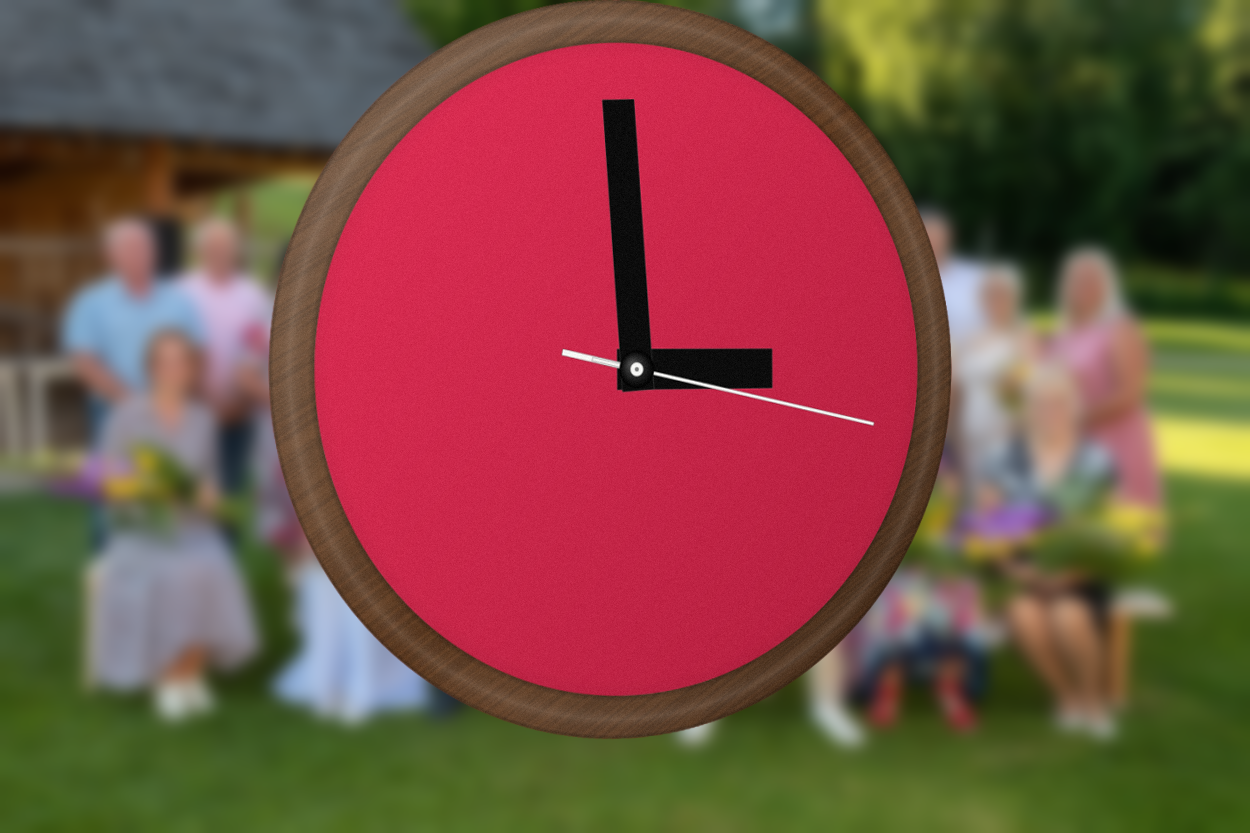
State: 2:59:17
